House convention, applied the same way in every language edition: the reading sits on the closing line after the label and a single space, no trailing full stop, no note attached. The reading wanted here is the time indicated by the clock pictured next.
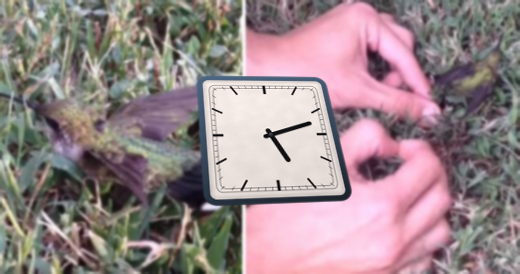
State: 5:12
